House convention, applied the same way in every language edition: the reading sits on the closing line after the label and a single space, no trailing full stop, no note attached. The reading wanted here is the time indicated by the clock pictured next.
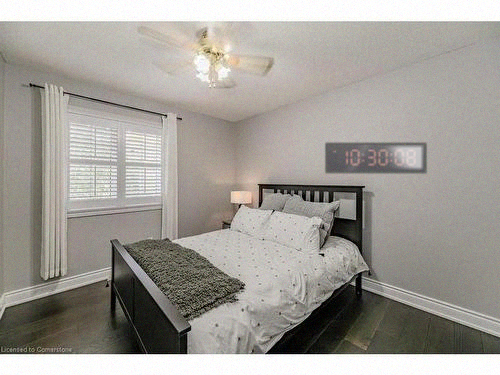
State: 10:30:08
